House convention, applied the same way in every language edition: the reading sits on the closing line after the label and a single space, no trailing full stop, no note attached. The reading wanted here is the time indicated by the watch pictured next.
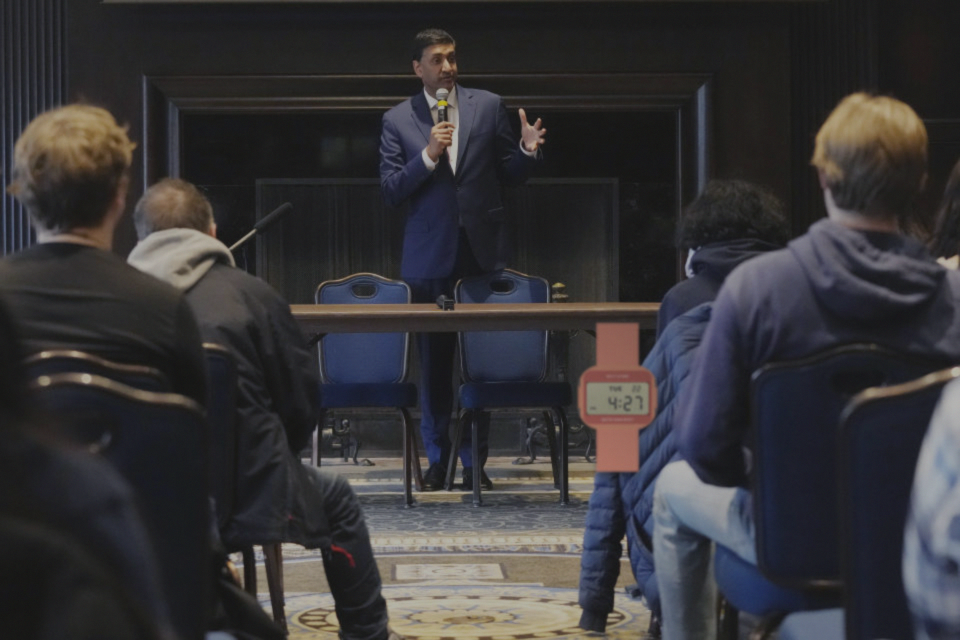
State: 4:27
